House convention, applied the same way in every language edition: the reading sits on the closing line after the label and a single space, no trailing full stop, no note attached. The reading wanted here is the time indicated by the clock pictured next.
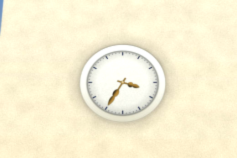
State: 3:35
